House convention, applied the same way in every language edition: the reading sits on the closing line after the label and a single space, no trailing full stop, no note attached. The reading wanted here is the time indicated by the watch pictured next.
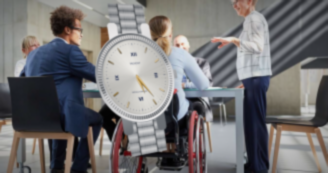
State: 5:24
